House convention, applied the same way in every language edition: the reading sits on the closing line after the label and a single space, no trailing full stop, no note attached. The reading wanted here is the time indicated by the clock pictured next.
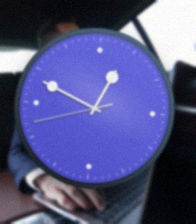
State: 12:48:42
